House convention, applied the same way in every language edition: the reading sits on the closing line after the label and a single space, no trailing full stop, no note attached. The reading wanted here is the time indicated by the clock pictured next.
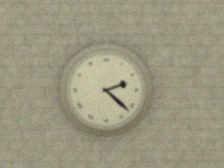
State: 2:22
